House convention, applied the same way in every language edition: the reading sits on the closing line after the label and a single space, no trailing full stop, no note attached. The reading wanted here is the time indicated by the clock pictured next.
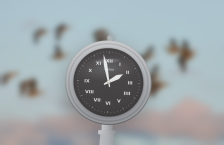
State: 1:58
